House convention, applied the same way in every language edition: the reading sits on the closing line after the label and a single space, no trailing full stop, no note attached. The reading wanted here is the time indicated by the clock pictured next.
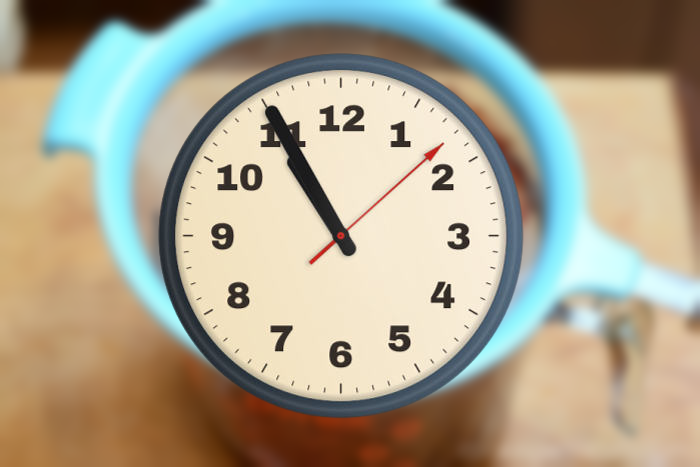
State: 10:55:08
